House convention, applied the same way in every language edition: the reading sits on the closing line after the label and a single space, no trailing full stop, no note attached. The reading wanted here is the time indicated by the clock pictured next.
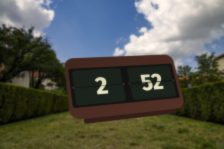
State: 2:52
